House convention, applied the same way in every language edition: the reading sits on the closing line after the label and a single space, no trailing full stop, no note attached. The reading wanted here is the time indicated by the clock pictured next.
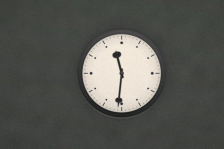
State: 11:31
